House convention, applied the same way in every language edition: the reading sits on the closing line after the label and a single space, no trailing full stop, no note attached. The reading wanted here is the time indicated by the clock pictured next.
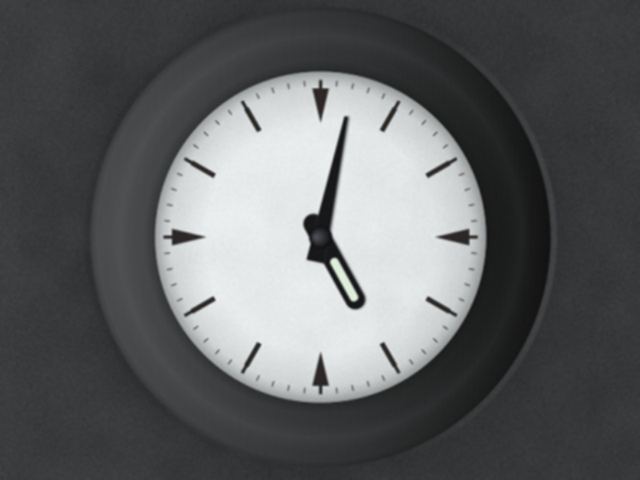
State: 5:02
